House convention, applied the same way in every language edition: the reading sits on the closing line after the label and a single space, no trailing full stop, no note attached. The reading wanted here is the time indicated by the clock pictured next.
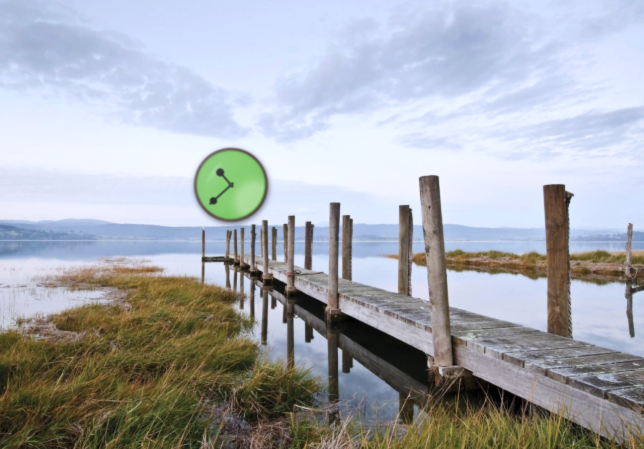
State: 10:38
